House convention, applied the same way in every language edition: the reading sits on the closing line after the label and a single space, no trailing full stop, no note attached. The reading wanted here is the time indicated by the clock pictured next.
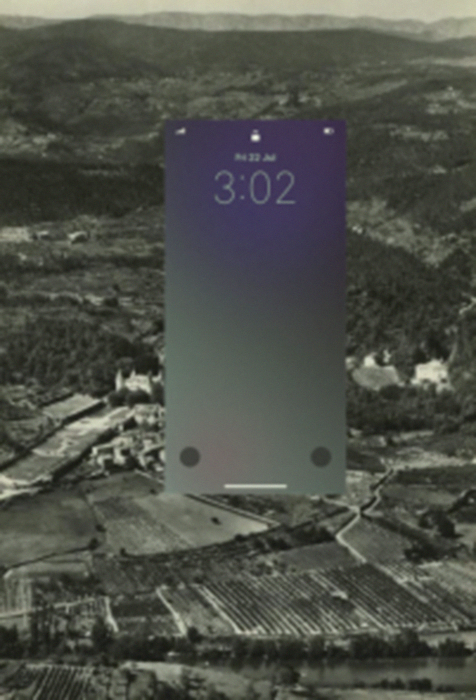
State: 3:02
